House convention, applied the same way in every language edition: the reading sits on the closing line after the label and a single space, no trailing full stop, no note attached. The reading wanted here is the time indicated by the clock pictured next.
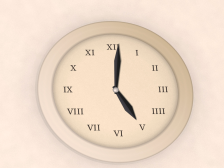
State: 5:01
